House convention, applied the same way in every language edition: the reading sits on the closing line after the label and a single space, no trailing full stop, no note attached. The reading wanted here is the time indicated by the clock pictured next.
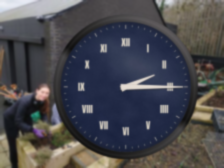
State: 2:15
